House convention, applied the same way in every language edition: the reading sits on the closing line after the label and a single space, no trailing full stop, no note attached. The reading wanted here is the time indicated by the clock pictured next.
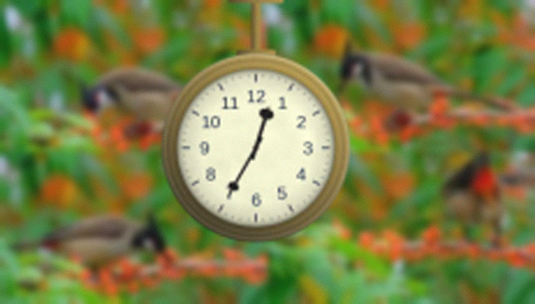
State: 12:35
